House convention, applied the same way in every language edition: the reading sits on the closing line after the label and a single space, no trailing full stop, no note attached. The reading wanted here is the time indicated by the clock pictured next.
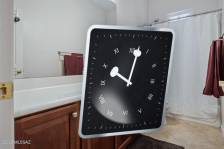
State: 10:02
